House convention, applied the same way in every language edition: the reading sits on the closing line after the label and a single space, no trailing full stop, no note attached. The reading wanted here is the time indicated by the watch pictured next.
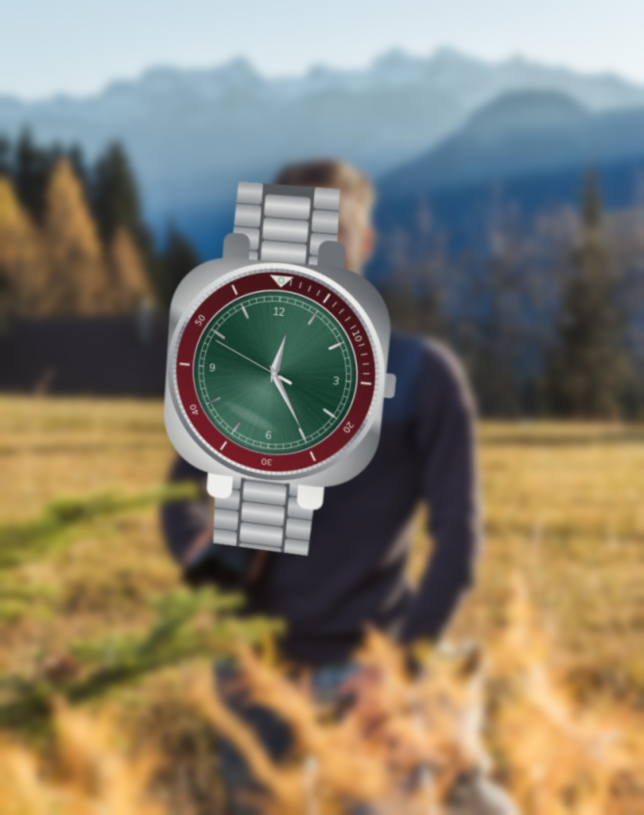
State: 12:24:49
